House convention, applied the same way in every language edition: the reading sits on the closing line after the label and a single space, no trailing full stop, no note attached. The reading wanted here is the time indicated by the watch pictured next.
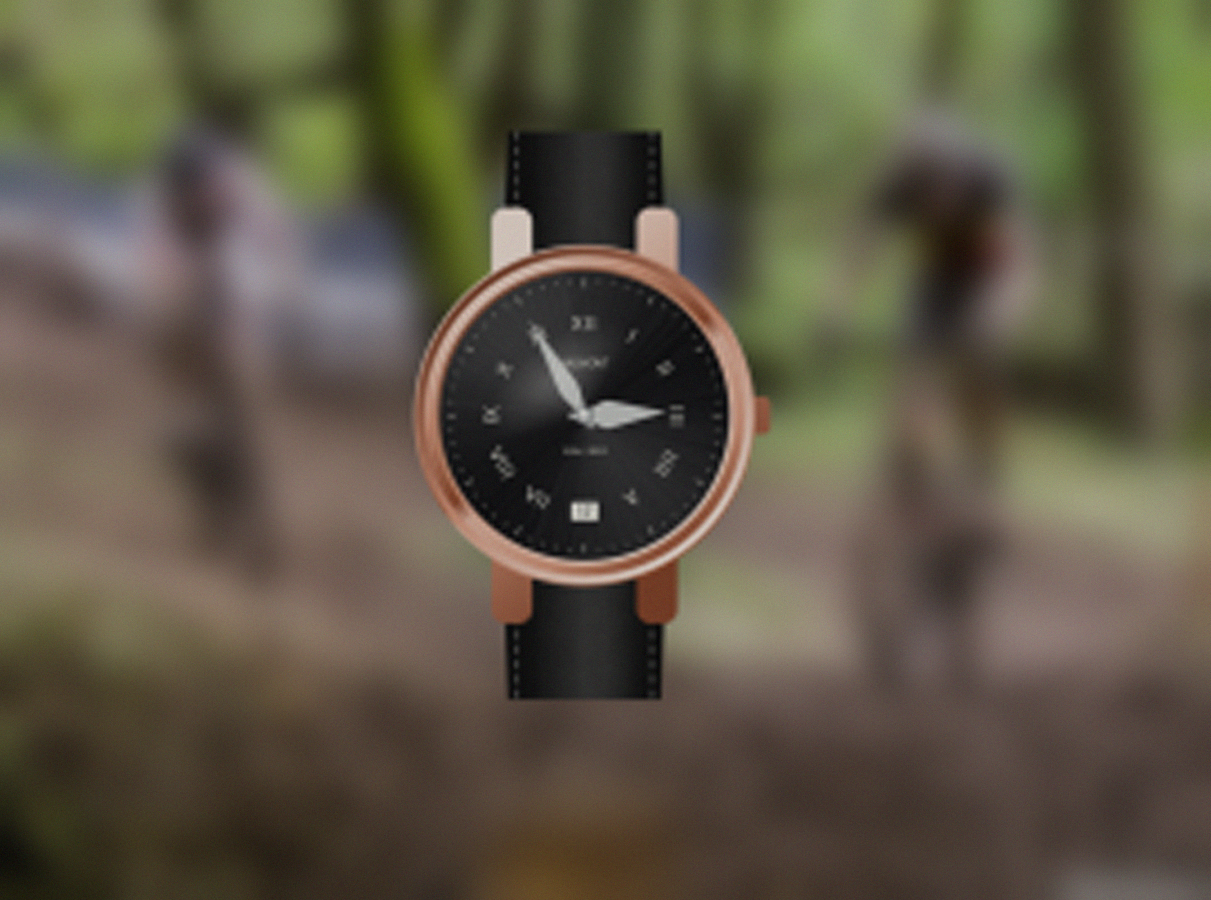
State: 2:55
